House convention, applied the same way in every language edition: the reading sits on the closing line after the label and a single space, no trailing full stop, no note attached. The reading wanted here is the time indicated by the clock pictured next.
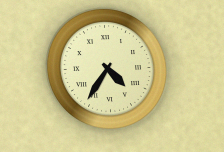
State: 4:36
